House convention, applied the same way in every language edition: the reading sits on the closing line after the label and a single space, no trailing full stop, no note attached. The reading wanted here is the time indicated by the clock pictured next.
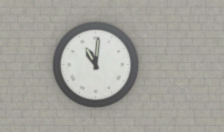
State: 11:01
